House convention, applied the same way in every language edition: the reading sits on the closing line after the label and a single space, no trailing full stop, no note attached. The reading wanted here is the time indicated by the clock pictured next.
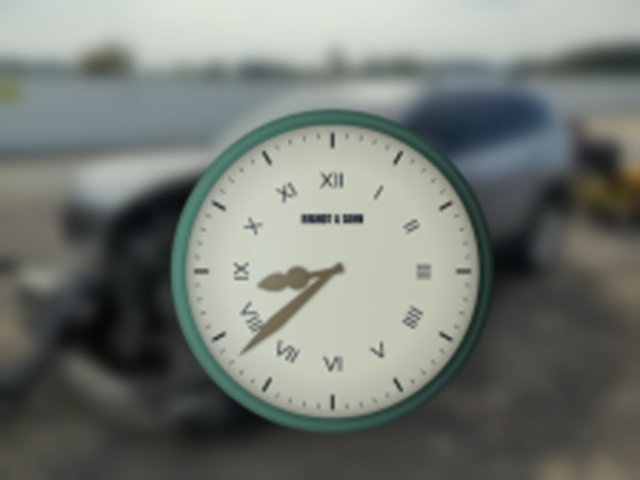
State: 8:38
